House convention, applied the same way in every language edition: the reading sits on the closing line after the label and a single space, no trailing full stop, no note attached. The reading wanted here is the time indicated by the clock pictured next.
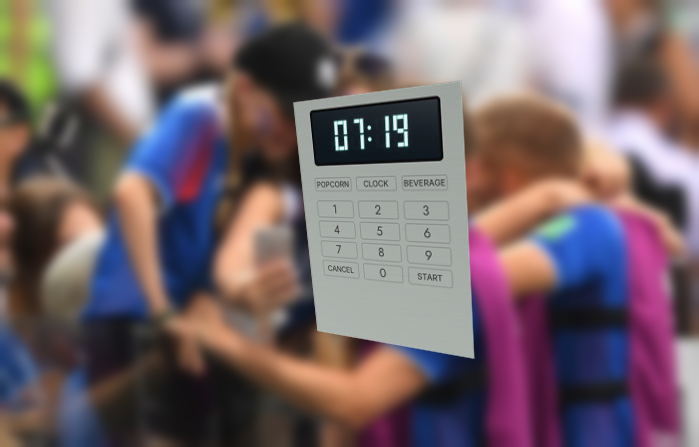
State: 7:19
